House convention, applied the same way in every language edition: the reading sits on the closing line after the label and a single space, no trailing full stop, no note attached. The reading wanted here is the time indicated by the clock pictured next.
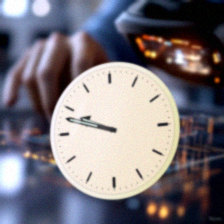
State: 9:48
